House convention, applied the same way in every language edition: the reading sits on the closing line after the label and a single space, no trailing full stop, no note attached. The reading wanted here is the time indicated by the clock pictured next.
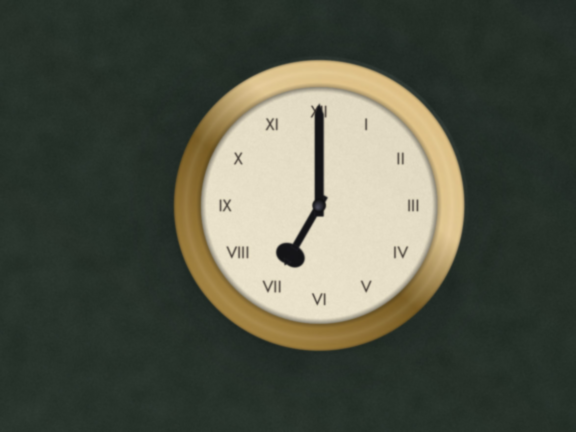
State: 7:00
